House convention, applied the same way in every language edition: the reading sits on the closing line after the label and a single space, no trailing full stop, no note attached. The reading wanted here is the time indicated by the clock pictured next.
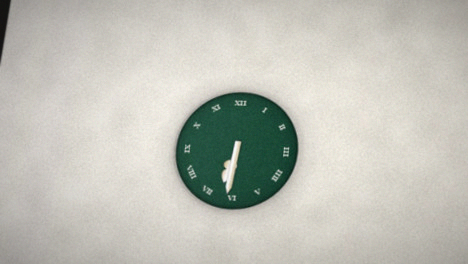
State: 6:31
